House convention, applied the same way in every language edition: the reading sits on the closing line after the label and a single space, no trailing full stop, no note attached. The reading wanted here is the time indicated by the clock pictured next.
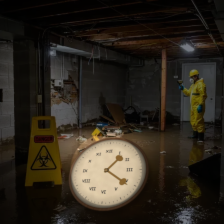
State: 1:21
